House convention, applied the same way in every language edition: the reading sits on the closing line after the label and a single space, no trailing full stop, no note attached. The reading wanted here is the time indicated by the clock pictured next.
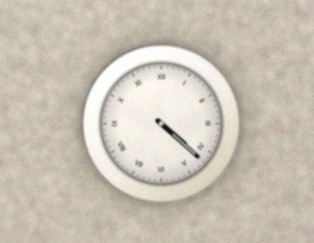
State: 4:22
